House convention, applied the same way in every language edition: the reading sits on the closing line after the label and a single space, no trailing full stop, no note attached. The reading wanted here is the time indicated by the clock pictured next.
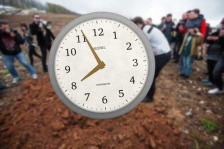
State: 7:56
